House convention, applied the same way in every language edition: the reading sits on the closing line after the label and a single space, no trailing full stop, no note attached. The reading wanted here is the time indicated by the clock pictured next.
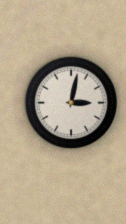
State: 3:02
